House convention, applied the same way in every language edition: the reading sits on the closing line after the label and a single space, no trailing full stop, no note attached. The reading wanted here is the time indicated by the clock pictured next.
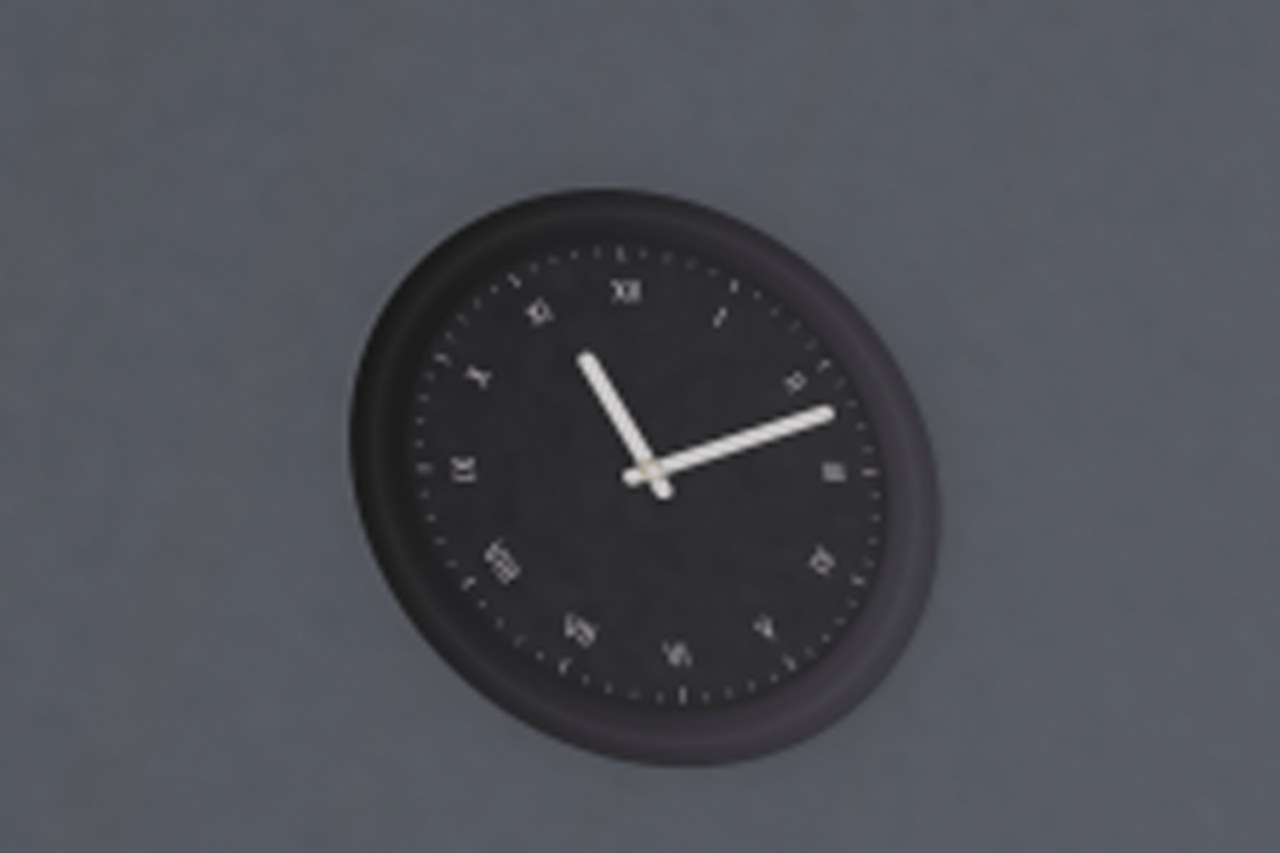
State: 11:12
